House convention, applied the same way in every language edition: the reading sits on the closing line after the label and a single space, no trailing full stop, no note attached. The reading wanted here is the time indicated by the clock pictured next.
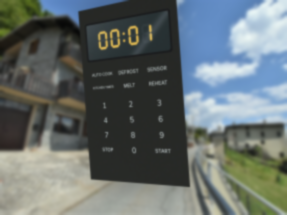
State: 0:01
